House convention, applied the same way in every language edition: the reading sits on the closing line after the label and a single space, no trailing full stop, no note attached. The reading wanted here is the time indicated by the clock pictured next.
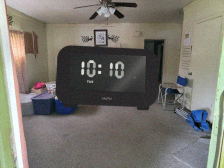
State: 10:10
